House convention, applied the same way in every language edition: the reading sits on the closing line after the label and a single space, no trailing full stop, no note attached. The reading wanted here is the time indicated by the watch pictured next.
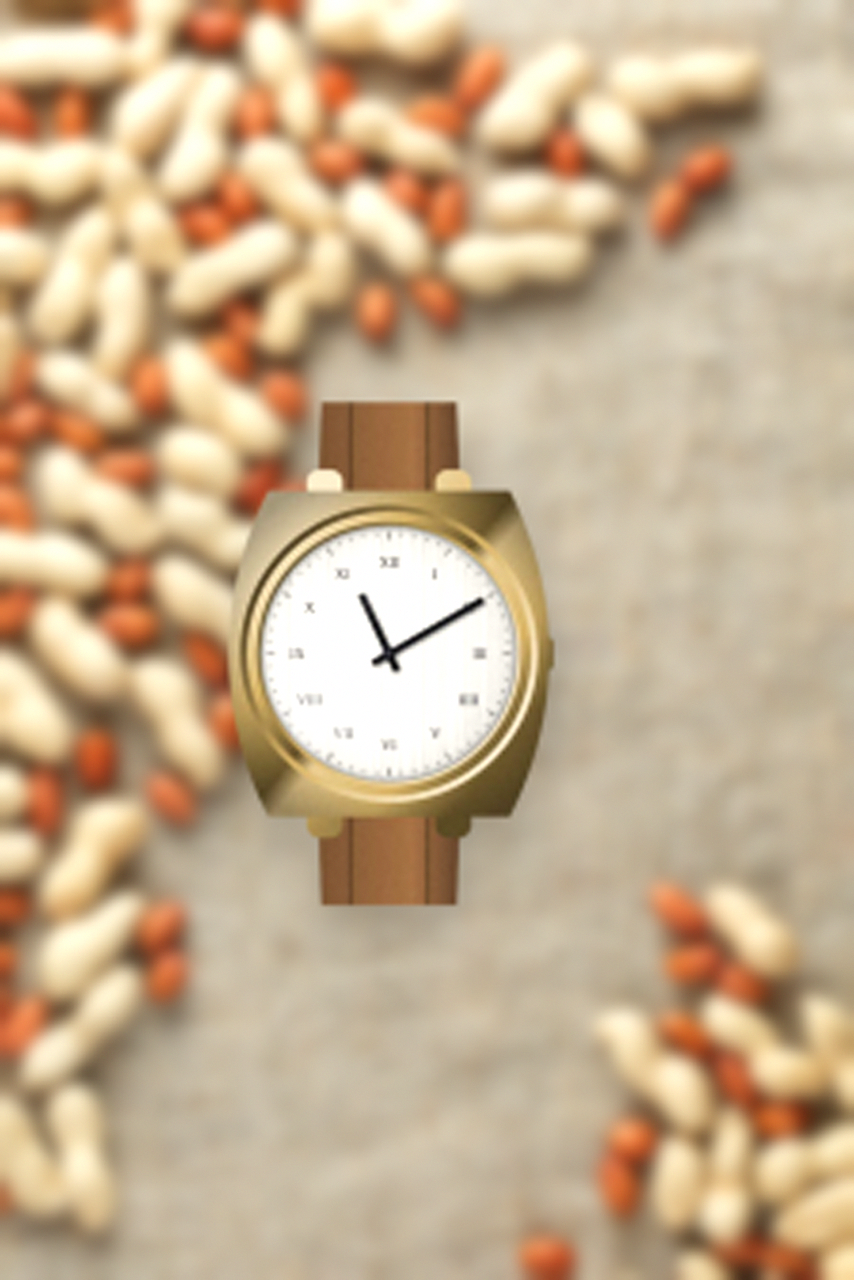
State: 11:10
